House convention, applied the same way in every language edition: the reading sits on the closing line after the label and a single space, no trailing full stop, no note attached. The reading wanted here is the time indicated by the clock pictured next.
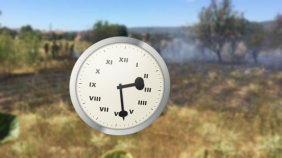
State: 2:28
